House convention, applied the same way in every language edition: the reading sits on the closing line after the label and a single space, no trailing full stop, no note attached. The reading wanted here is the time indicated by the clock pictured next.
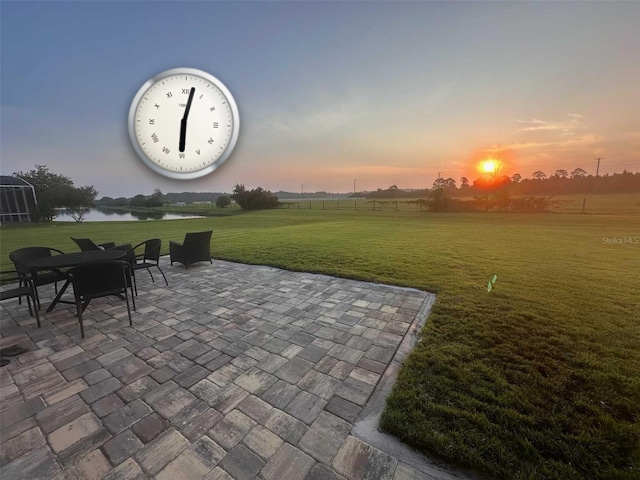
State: 6:02
